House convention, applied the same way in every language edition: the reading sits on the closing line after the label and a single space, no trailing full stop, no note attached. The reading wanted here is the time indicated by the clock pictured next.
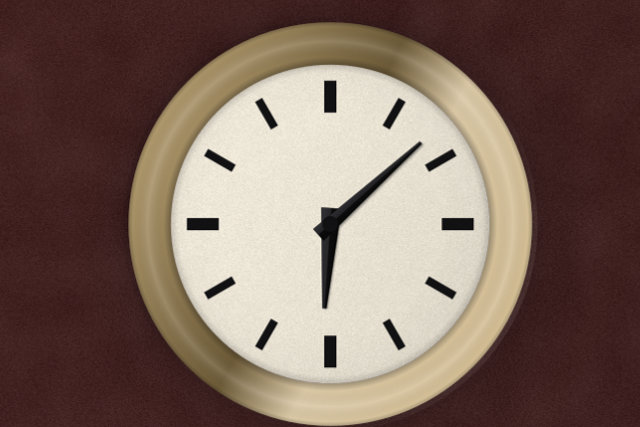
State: 6:08
